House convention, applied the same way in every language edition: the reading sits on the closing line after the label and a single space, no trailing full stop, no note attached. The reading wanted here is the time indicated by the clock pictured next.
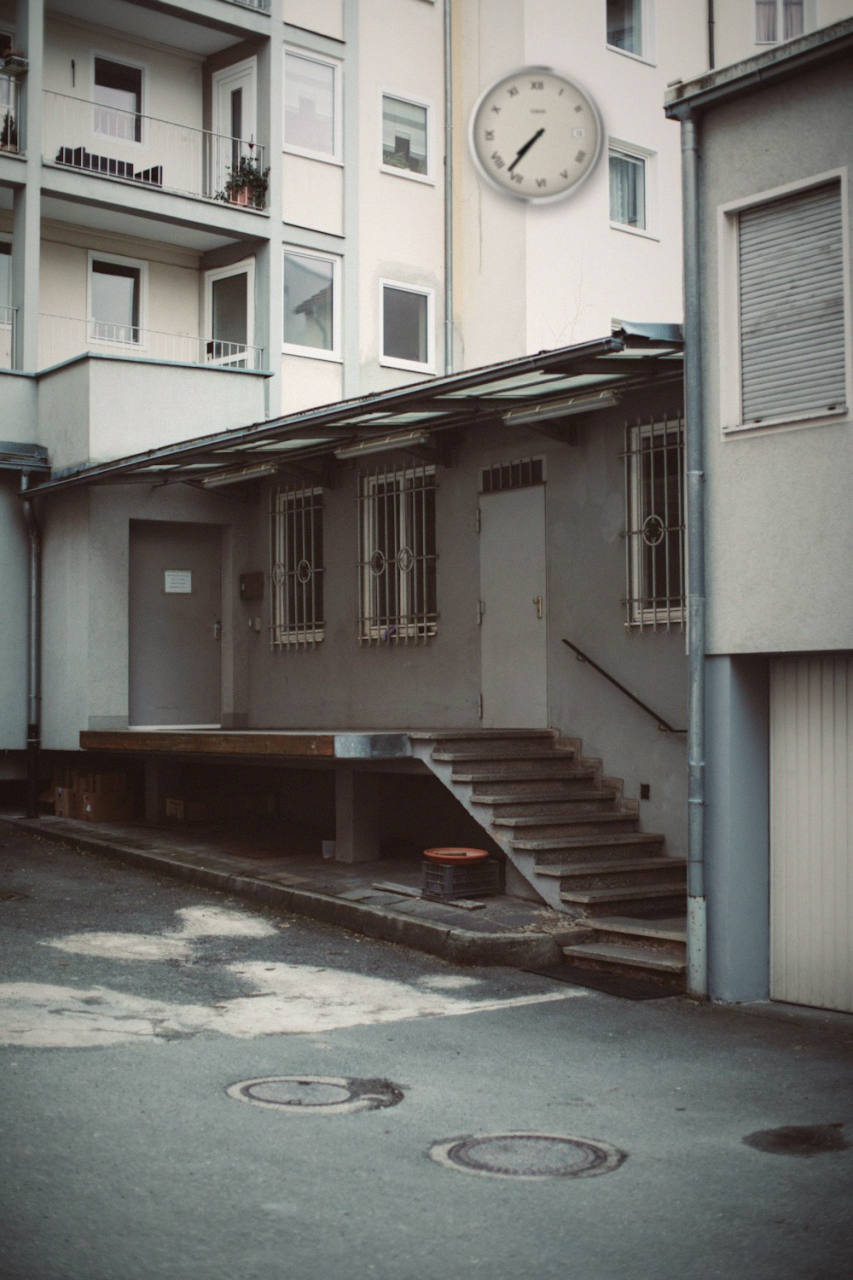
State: 7:37
